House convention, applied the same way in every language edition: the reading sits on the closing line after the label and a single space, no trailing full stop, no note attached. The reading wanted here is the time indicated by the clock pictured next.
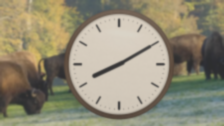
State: 8:10
